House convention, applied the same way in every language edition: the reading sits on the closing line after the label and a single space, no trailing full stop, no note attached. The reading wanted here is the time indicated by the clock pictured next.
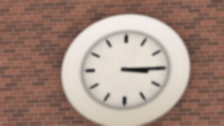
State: 3:15
